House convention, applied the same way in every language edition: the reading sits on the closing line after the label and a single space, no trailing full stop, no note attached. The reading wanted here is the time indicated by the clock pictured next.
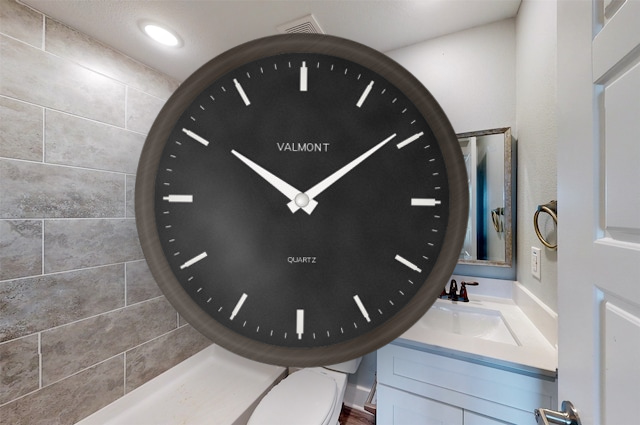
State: 10:09
